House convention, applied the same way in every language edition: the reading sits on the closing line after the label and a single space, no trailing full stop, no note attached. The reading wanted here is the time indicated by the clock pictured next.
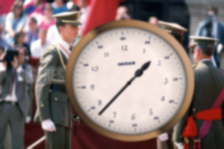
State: 1:38
